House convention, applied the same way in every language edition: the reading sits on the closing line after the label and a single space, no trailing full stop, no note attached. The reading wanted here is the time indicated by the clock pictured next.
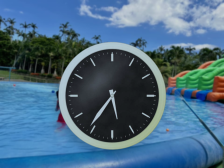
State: 5:36
